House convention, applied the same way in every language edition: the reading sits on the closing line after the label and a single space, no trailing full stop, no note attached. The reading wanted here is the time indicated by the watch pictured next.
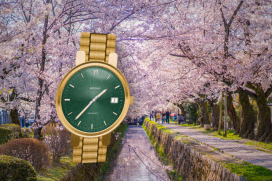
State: 1:37
